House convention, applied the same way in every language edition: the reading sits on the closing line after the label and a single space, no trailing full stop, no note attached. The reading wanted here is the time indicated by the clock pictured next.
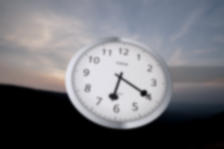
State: 6:20
